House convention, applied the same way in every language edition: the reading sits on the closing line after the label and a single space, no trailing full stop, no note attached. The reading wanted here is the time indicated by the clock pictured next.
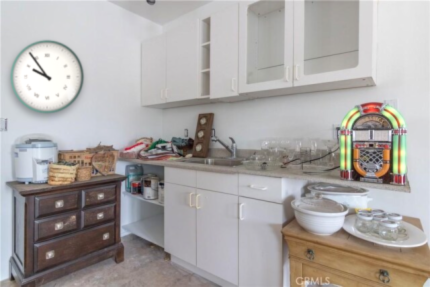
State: 9:54
